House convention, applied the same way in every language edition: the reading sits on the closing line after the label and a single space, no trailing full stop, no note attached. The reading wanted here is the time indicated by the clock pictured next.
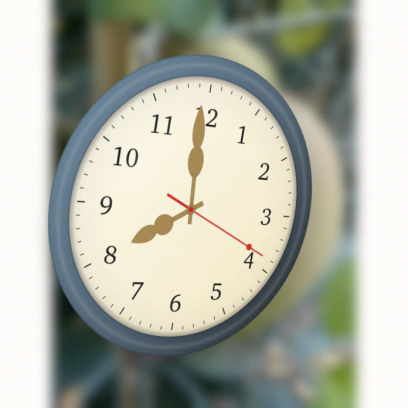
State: 7:59:19
